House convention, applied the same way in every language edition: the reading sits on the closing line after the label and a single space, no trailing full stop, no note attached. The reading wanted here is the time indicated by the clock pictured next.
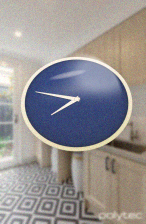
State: 7:47
